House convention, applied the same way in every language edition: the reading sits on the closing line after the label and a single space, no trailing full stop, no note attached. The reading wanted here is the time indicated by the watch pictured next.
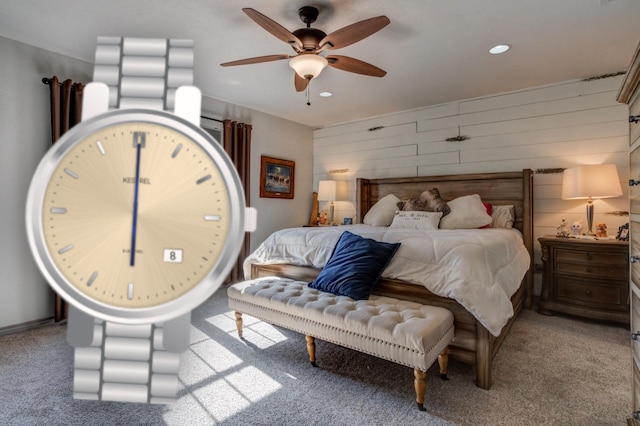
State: 6:00
